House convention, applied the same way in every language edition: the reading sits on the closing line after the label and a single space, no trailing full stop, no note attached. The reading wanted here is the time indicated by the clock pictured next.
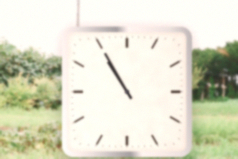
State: 10:55
